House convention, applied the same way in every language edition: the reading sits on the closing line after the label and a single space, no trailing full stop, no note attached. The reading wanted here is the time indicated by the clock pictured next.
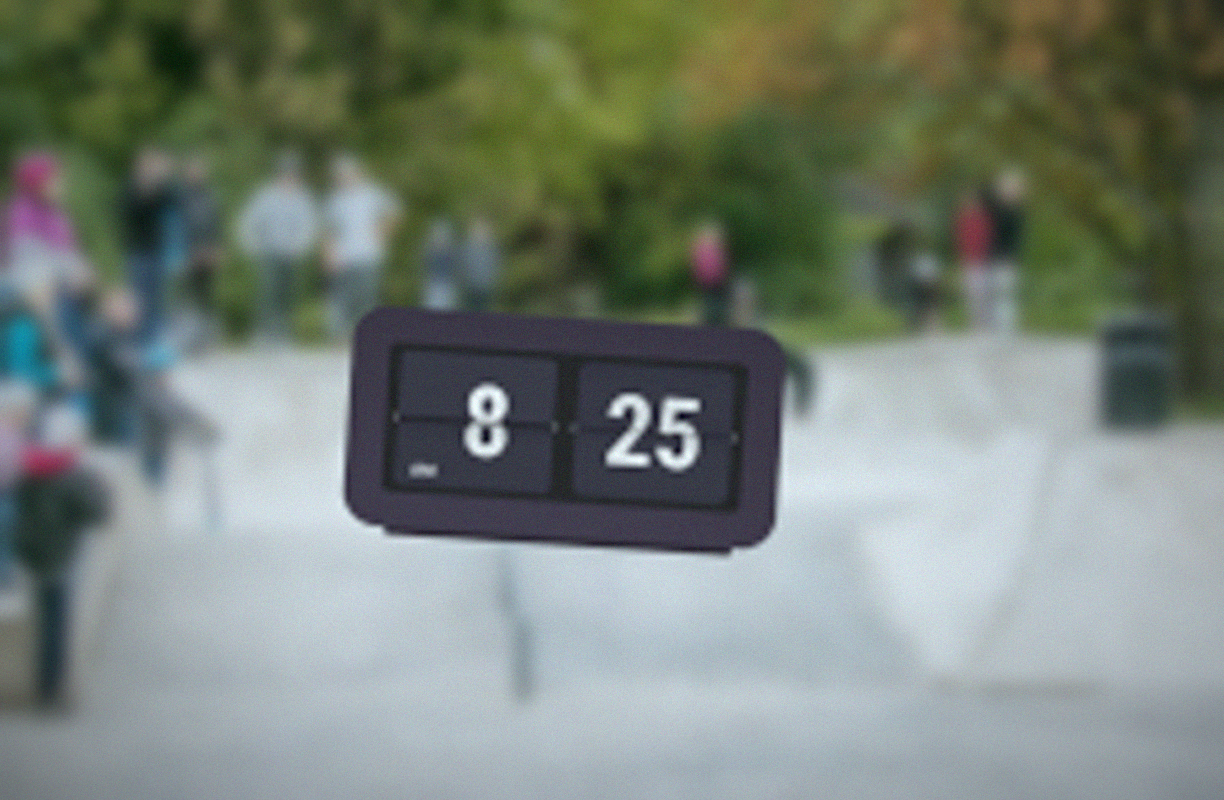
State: 8:25
